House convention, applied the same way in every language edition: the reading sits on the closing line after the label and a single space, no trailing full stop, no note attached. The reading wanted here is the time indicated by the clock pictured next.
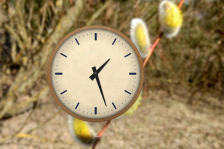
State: 1:27
